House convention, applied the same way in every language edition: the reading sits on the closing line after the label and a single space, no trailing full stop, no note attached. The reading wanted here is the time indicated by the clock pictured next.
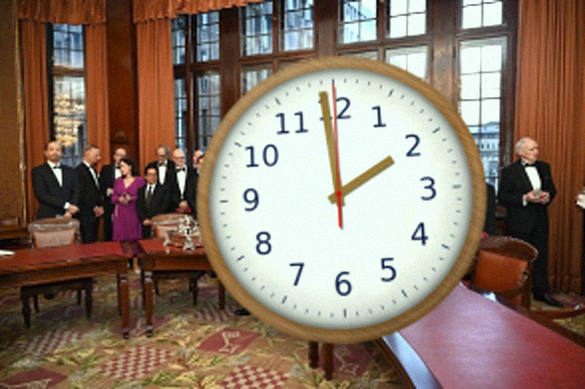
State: 1:59:00
